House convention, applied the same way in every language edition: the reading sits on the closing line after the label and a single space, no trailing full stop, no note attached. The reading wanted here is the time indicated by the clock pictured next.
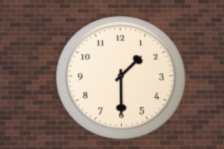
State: 1:30
